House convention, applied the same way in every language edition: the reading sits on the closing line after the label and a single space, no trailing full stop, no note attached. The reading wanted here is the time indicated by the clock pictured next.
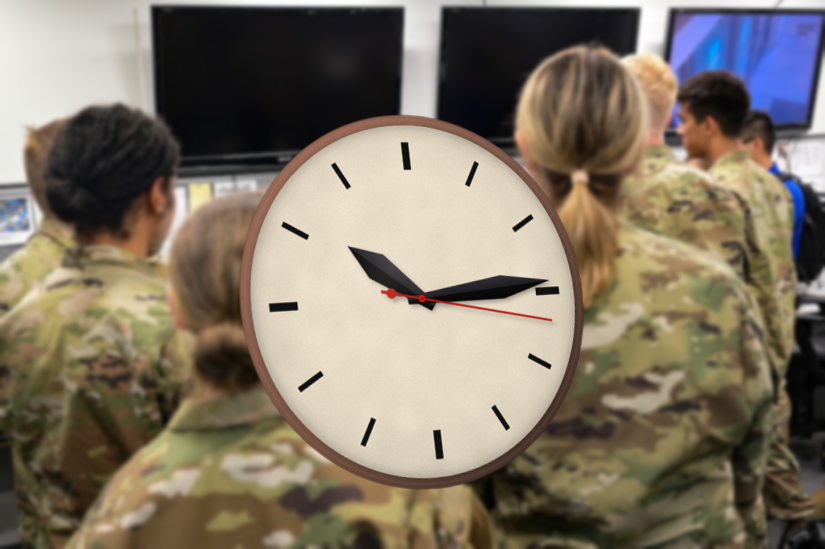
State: 10:14:17
